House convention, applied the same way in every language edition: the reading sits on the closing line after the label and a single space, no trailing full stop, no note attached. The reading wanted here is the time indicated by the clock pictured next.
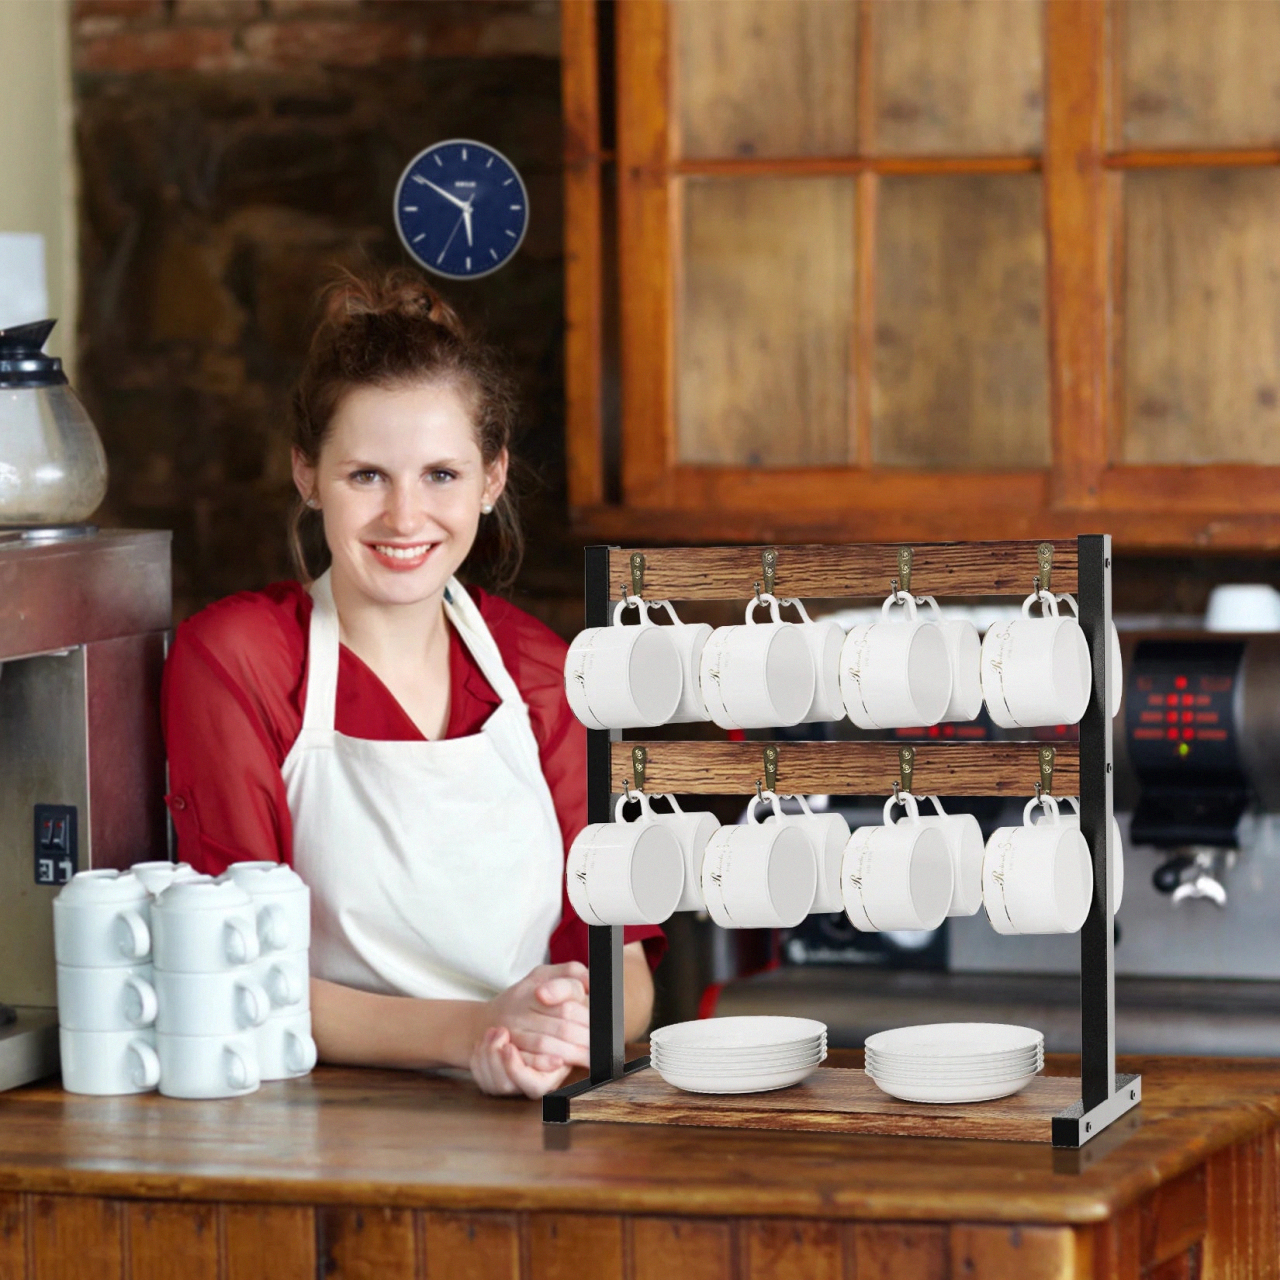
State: 5:50:35
